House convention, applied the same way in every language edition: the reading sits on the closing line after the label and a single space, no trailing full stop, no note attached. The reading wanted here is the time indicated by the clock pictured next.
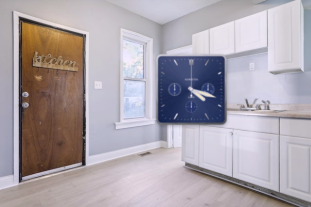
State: 4:18
